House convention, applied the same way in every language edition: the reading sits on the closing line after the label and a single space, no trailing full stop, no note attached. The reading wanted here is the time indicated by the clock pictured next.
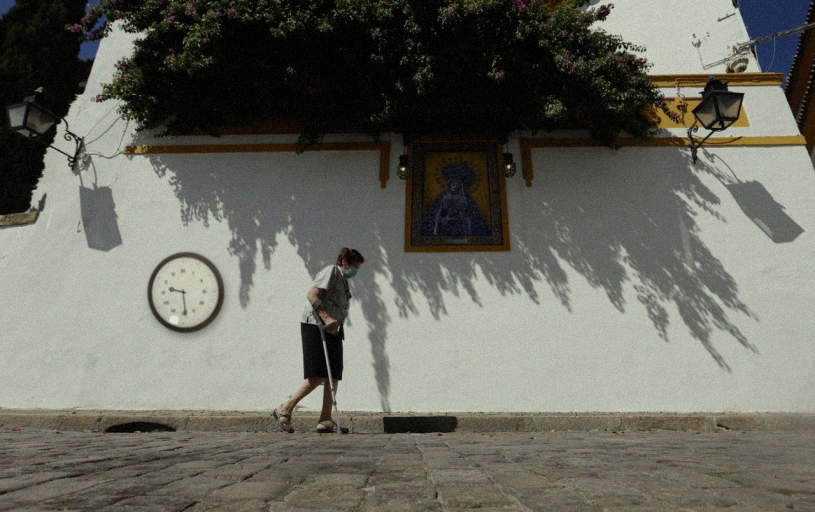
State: 9:29
